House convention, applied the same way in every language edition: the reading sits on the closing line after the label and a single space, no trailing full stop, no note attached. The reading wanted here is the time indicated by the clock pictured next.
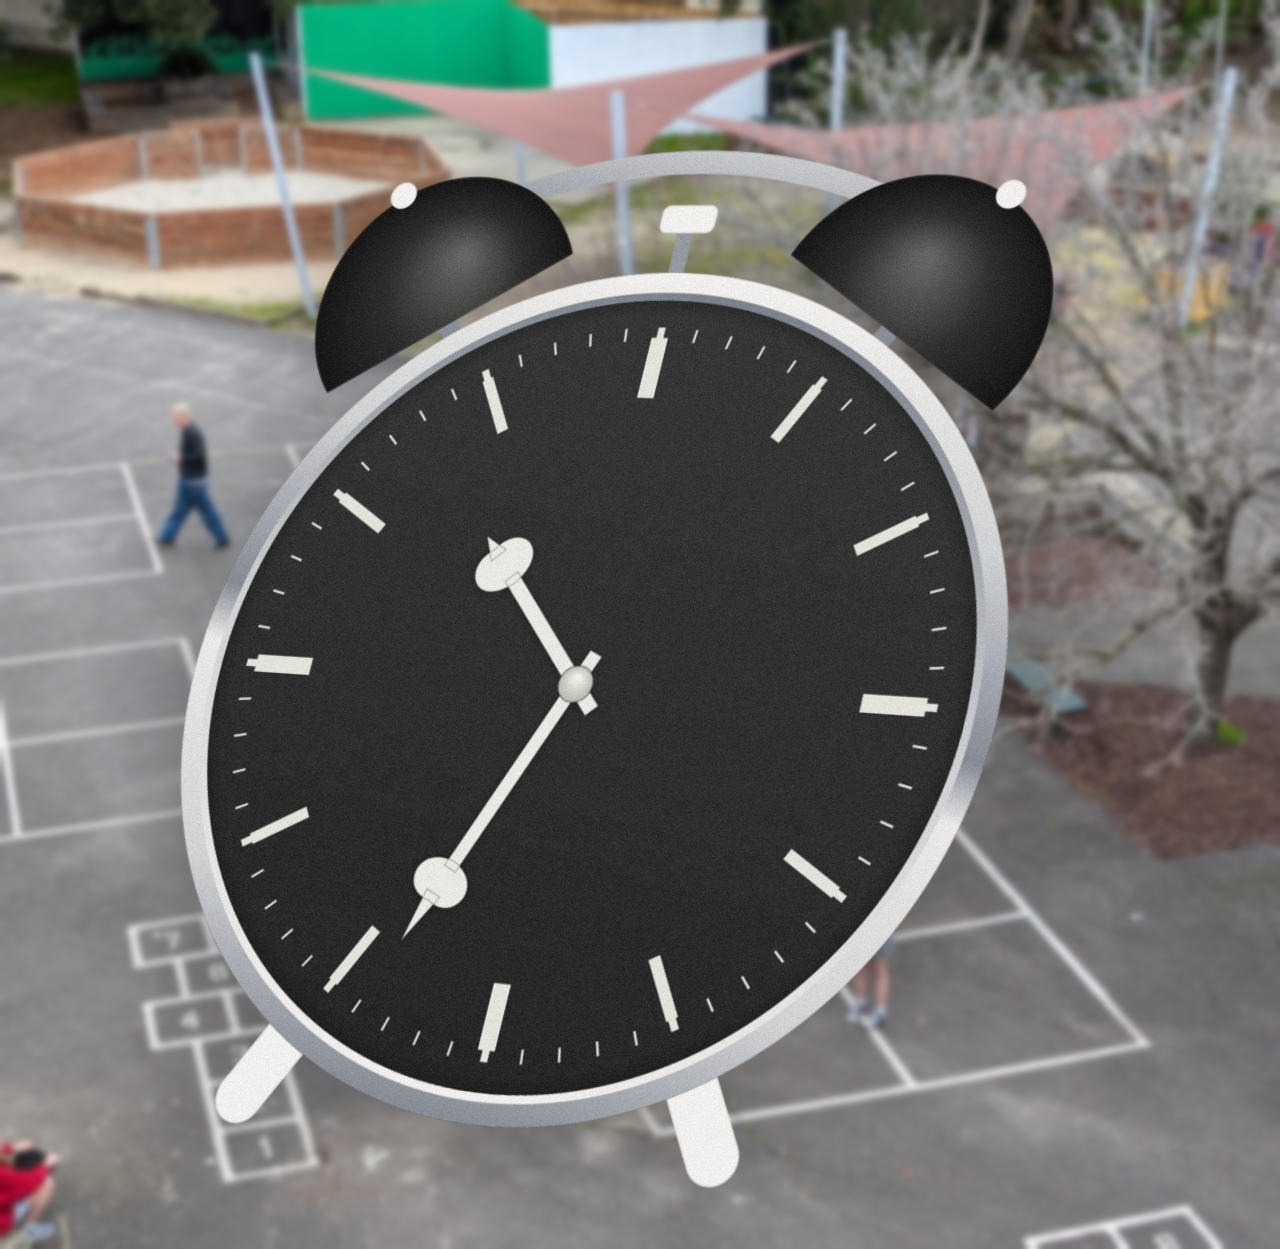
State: 10:34
